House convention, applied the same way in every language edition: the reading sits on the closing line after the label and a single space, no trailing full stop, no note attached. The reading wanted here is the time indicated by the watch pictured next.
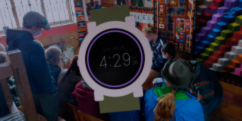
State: 4:29
